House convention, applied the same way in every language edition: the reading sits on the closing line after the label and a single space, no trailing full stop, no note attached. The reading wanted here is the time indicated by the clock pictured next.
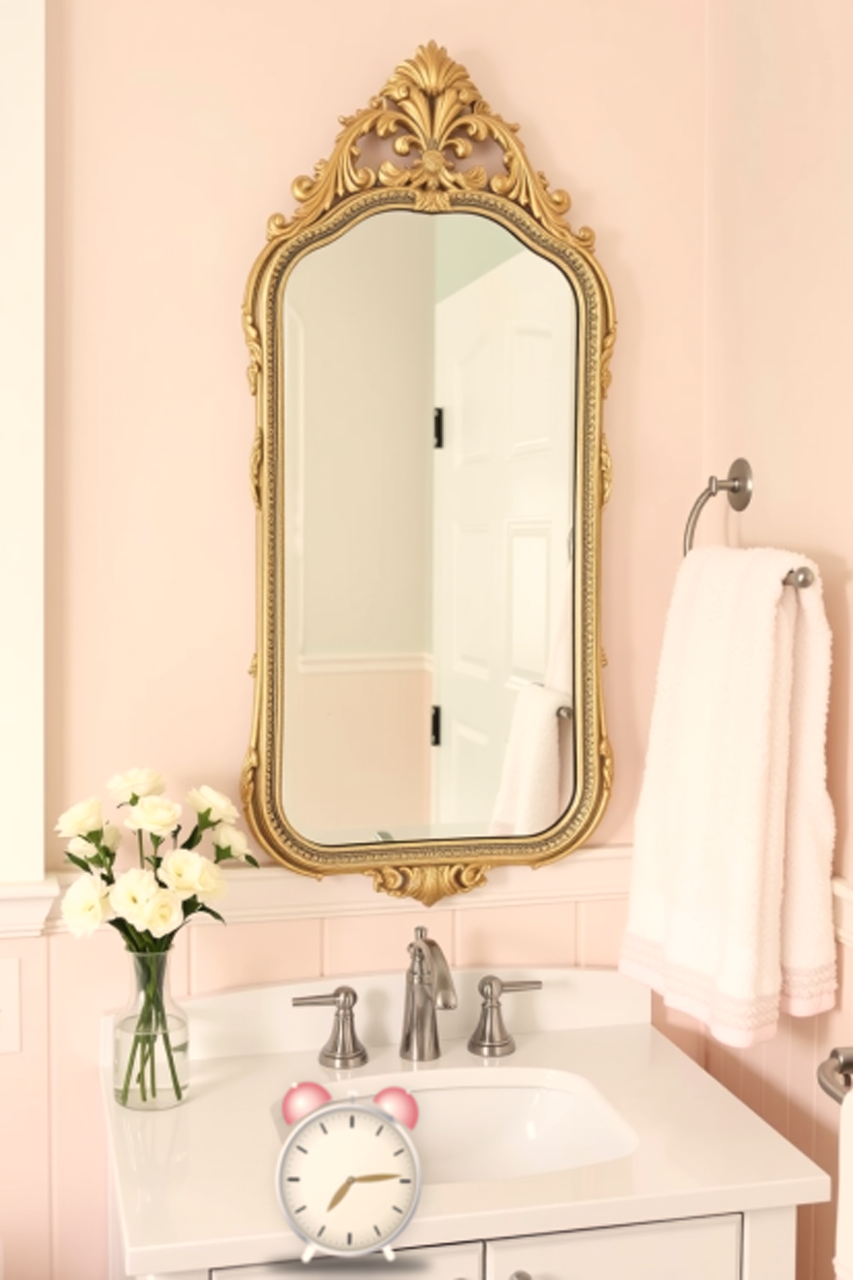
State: 7:14
